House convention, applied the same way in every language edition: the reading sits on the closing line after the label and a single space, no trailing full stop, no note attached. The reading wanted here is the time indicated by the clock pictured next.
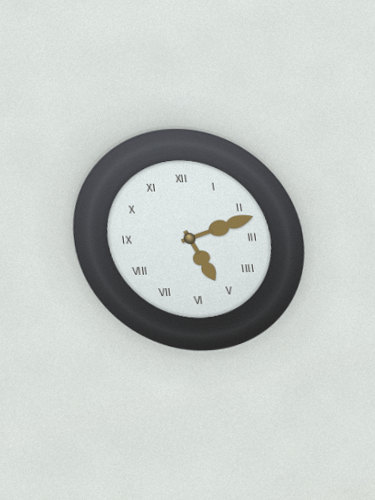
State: 5:12
